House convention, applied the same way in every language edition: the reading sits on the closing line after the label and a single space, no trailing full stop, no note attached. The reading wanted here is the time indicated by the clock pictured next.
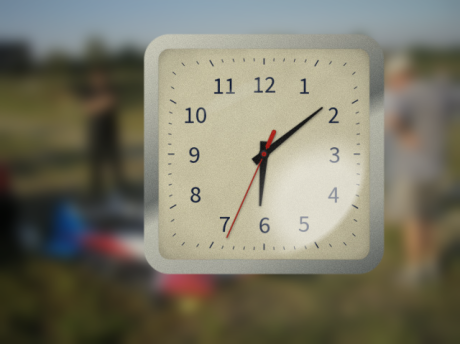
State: 6:08:34
